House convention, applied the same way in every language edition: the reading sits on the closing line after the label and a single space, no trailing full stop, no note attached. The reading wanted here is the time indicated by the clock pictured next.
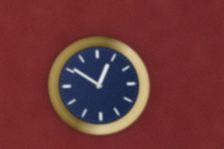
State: 12:51
